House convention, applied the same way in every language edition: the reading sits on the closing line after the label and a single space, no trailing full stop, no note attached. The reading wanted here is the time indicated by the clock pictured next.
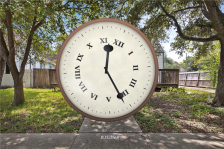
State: 11:21
